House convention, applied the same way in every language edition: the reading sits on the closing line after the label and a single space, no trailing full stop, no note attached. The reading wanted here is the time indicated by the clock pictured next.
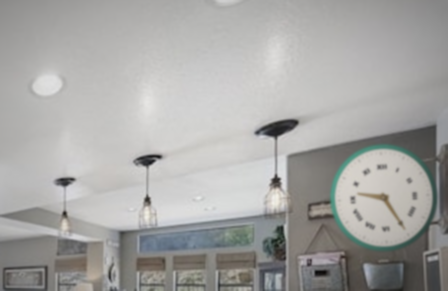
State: 9:25
